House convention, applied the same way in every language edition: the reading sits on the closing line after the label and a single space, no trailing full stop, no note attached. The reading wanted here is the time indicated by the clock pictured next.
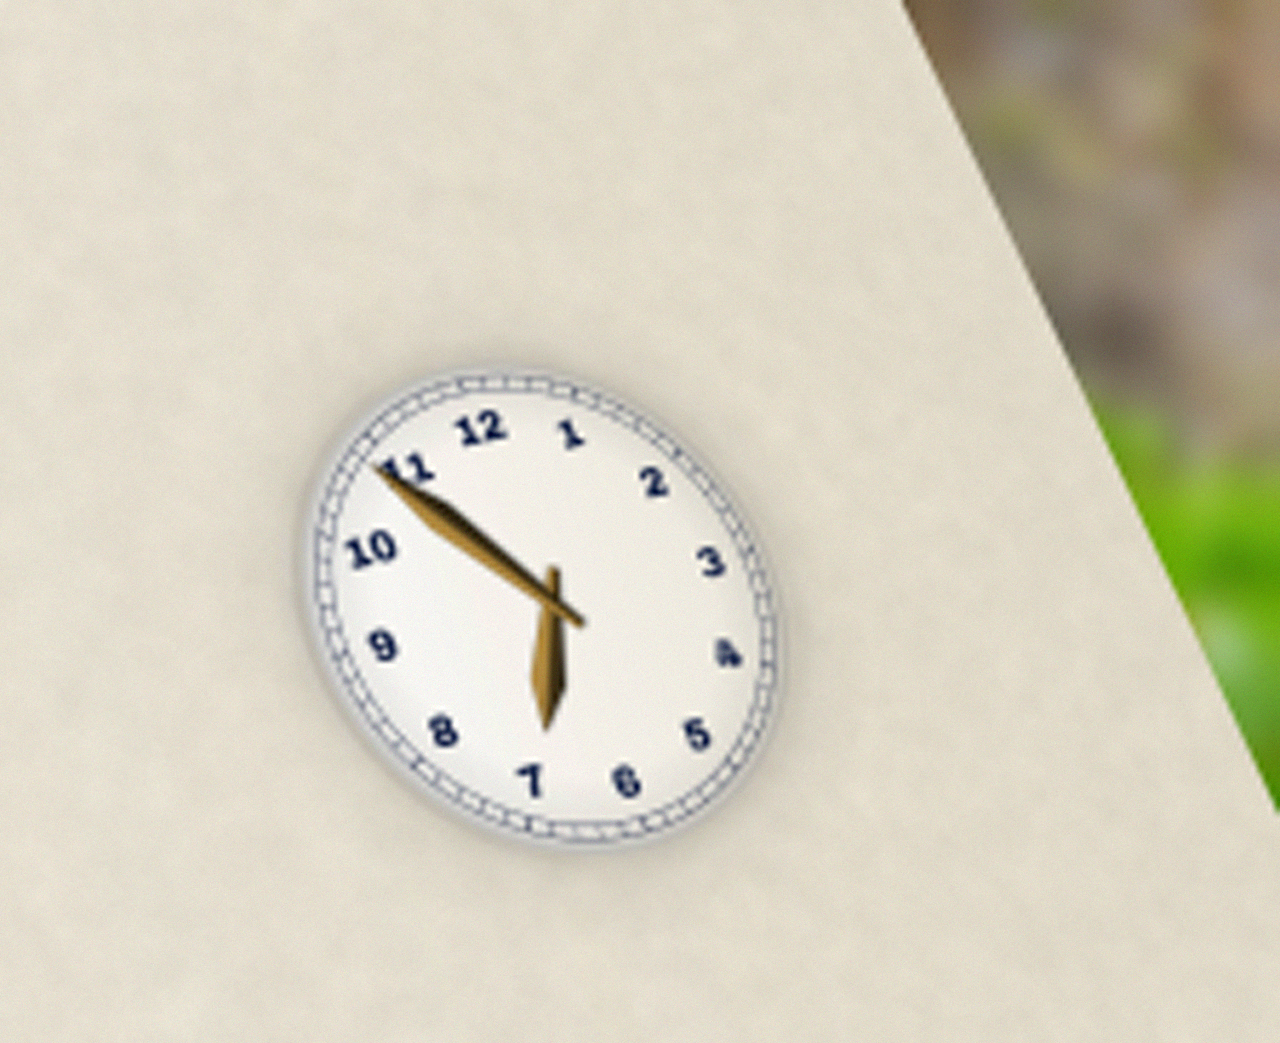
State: 6:54
